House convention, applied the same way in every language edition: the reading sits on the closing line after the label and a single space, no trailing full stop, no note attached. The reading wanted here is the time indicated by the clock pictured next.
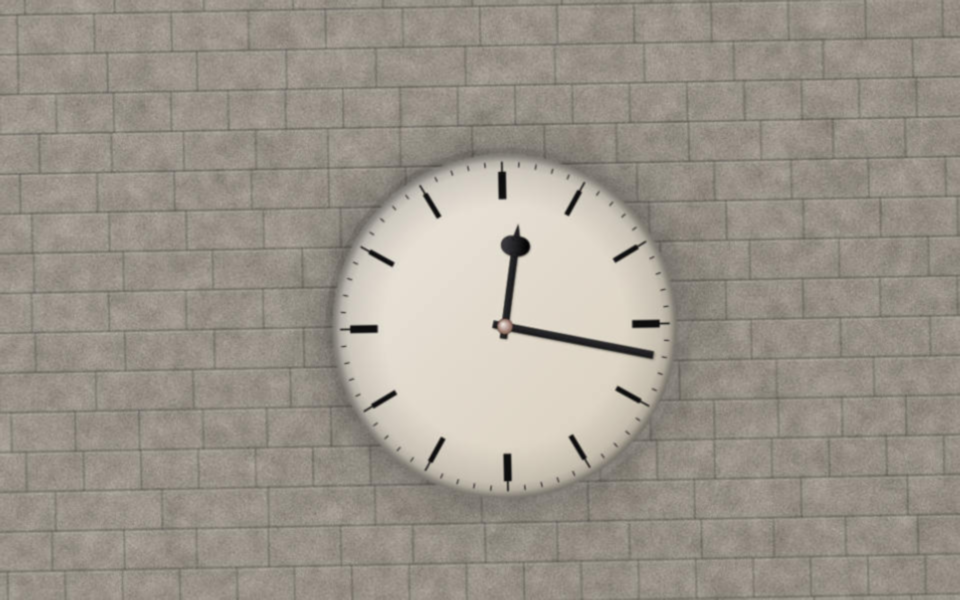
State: 12:17
